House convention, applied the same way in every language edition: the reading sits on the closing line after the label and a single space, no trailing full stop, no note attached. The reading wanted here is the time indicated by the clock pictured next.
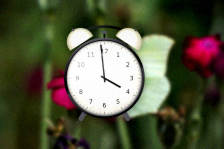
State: 3:59
